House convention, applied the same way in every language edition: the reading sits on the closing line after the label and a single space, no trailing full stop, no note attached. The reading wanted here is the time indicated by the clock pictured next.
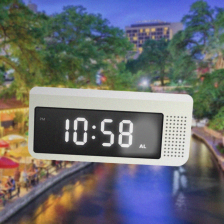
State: 10:58
